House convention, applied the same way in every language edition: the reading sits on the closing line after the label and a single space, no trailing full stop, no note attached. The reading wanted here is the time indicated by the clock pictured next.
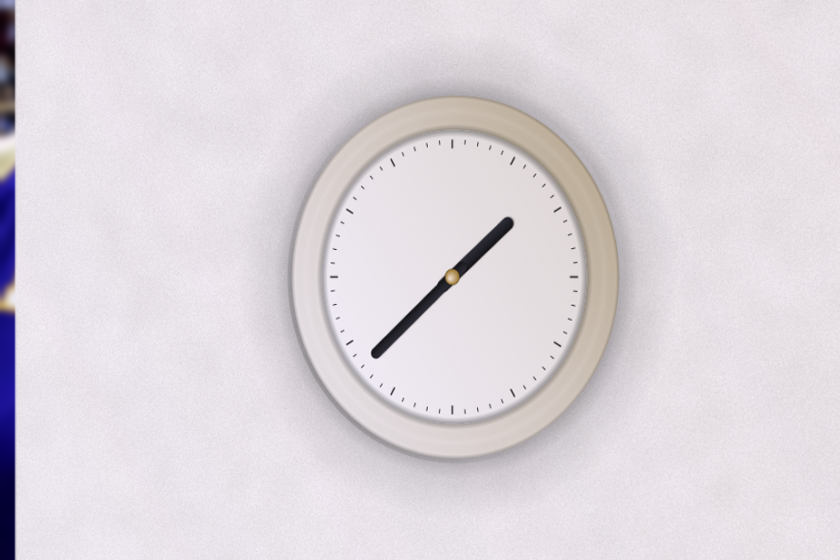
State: 1:38
